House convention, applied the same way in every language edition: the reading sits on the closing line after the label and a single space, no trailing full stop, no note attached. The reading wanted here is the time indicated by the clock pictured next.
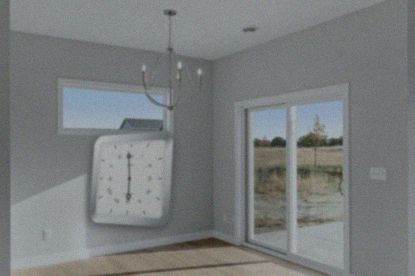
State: 5:59
